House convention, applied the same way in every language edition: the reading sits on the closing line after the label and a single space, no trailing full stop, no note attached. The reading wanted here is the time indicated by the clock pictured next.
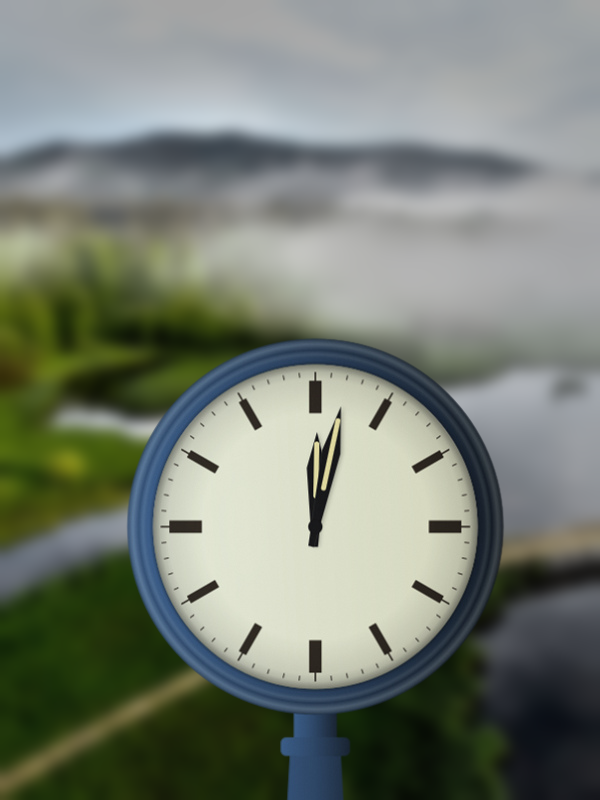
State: 12:02
